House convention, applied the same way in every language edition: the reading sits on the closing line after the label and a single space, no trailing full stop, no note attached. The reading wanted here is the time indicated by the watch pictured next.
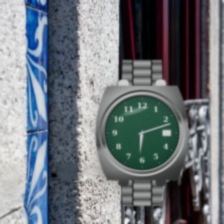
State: 6:12
